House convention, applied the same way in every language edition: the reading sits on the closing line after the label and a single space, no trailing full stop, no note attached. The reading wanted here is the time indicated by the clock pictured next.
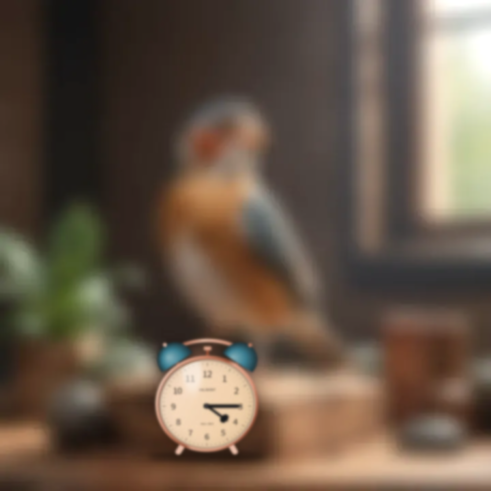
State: 4:15
